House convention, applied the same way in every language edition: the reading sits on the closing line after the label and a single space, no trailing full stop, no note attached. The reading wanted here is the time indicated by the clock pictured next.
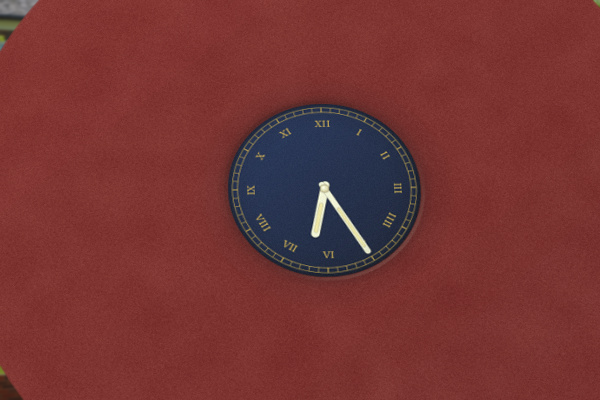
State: 6:25
